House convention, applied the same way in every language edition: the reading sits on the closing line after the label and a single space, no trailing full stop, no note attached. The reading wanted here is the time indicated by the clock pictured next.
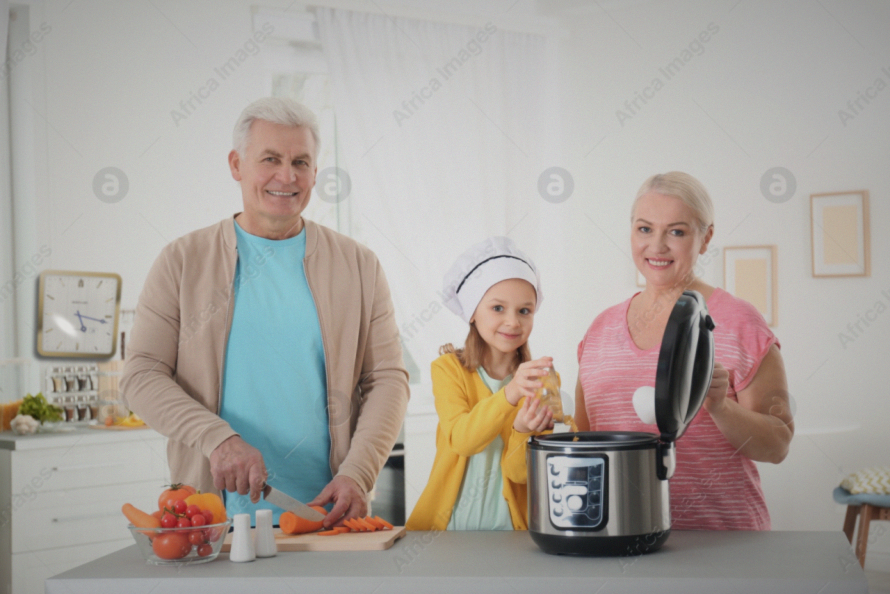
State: 5:17
